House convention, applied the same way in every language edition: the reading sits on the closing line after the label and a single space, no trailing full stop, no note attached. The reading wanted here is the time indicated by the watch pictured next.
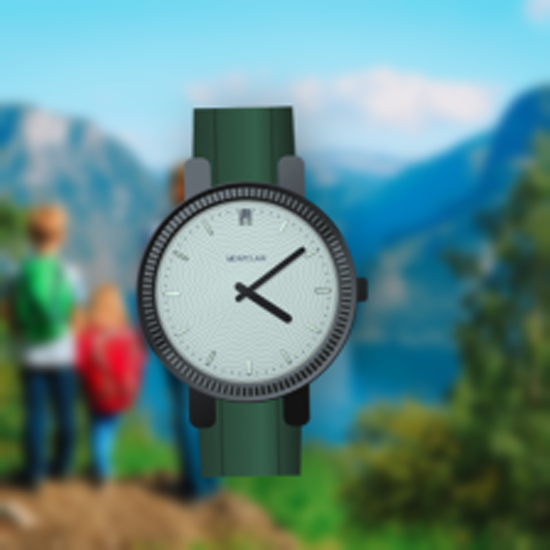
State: 4:09
